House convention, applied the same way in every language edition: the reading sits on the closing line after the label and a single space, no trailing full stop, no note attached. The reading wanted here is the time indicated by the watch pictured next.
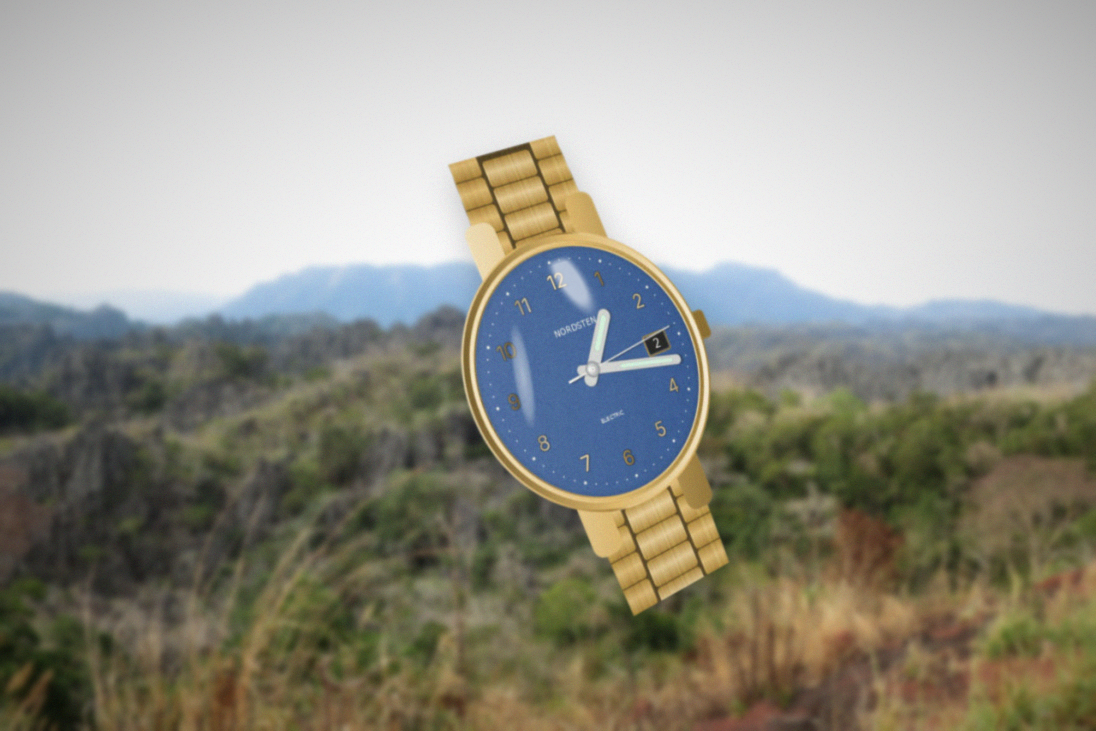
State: 1:17:14
